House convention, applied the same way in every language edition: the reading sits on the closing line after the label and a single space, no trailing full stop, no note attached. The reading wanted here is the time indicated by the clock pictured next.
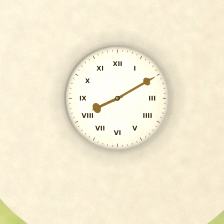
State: 8:10
